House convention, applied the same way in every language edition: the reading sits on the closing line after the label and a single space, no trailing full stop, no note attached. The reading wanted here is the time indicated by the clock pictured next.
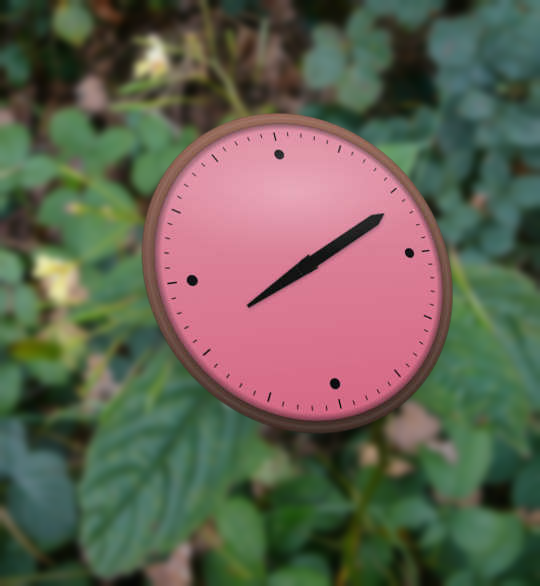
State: 8:11
